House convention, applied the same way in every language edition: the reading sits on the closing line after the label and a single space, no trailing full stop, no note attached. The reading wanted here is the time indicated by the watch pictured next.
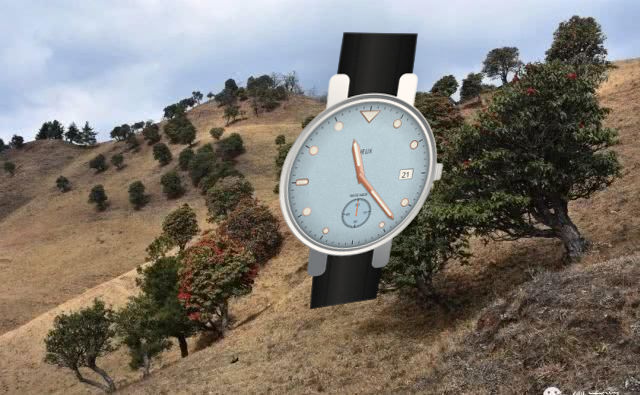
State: 11:23
